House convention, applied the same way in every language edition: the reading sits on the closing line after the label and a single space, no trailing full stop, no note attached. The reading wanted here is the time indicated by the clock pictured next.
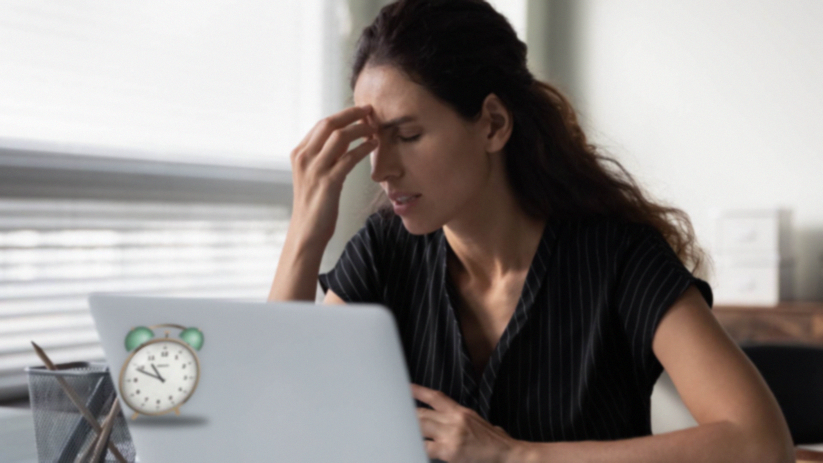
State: 10:49
